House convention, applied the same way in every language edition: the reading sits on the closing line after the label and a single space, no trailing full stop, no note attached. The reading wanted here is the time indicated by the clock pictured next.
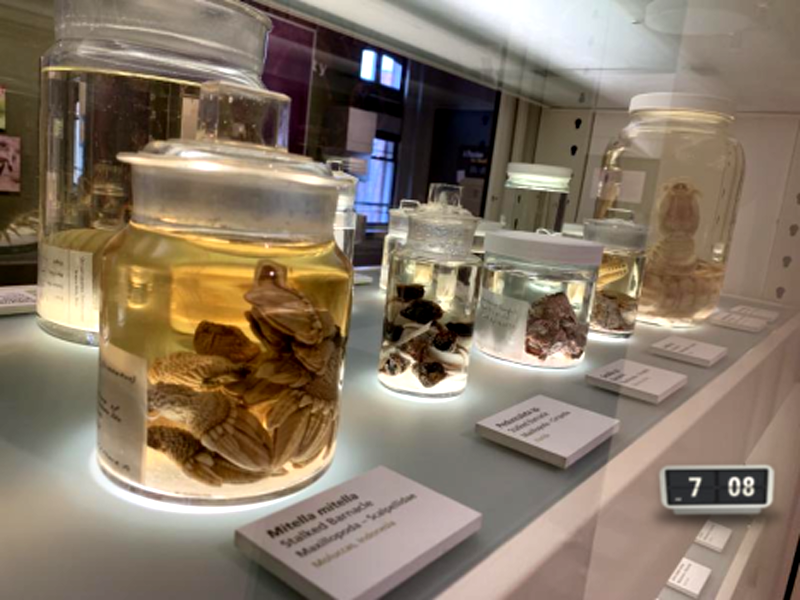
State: 7:08
